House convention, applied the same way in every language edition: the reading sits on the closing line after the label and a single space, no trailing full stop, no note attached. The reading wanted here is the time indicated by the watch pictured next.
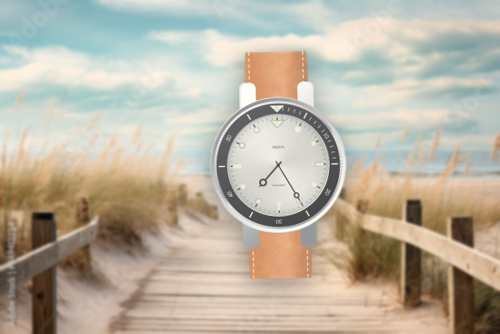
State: 7:25
